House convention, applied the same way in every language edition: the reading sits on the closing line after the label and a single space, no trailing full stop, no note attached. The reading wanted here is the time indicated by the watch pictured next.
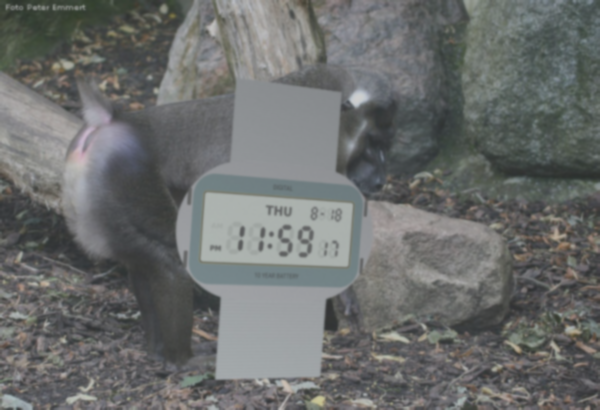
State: 11:59:17
